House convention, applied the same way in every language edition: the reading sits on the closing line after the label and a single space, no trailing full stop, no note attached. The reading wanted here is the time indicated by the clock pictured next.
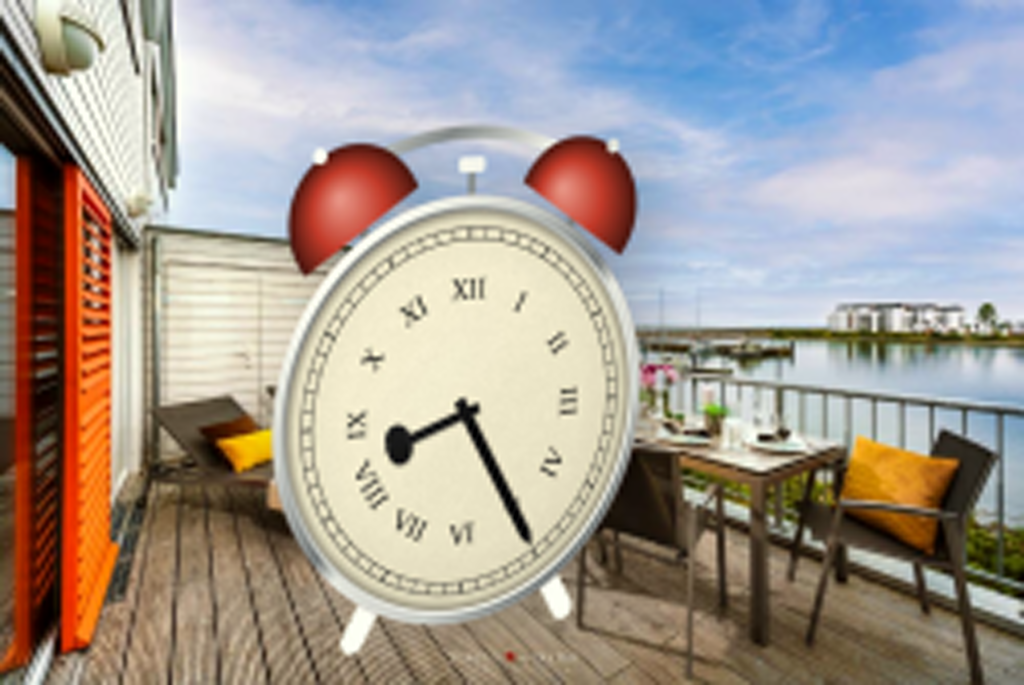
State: 8:25
